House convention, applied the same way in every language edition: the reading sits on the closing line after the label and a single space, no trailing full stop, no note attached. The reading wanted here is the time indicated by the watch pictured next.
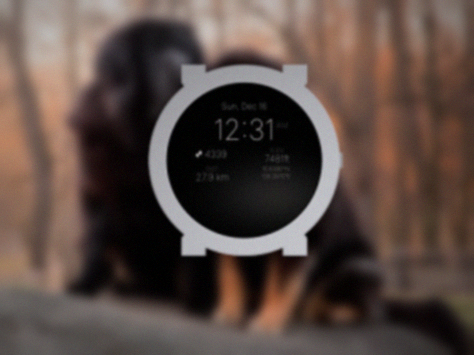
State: 12:31
